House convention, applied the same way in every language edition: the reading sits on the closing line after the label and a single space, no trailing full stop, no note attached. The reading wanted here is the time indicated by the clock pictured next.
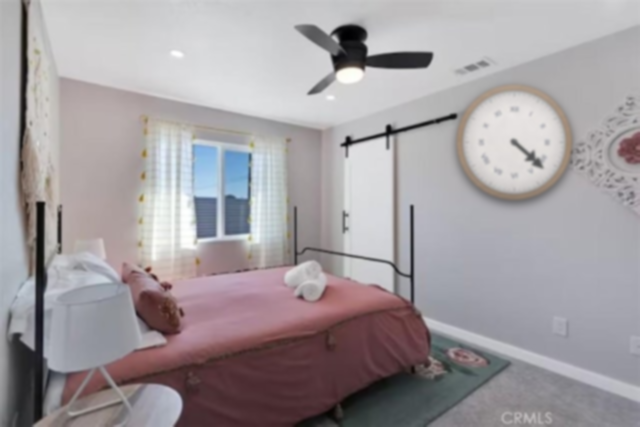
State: 4:22
